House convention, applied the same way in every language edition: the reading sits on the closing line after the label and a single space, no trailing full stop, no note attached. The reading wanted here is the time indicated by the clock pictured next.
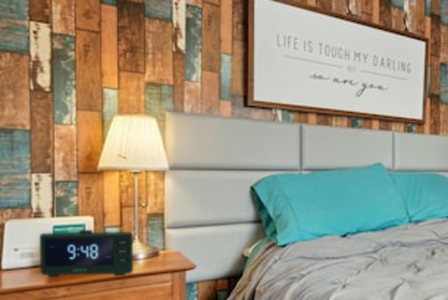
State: 9:48
